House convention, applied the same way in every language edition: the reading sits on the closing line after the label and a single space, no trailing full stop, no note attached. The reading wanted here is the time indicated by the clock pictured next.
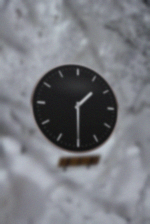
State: 1:30
